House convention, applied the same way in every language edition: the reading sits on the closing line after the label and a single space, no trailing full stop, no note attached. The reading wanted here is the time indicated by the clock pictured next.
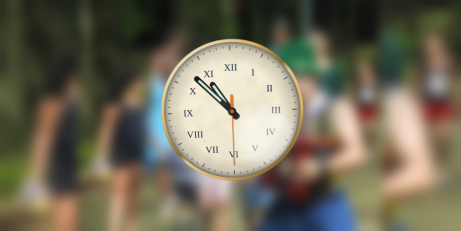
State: 10:52:30
